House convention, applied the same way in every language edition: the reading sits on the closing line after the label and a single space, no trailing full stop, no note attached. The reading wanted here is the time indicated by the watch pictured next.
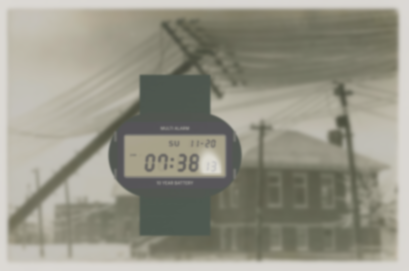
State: 7:38:13
